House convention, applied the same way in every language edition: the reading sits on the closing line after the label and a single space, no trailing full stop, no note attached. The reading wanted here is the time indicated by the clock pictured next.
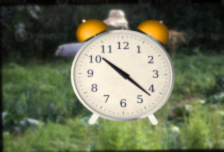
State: 10:22
